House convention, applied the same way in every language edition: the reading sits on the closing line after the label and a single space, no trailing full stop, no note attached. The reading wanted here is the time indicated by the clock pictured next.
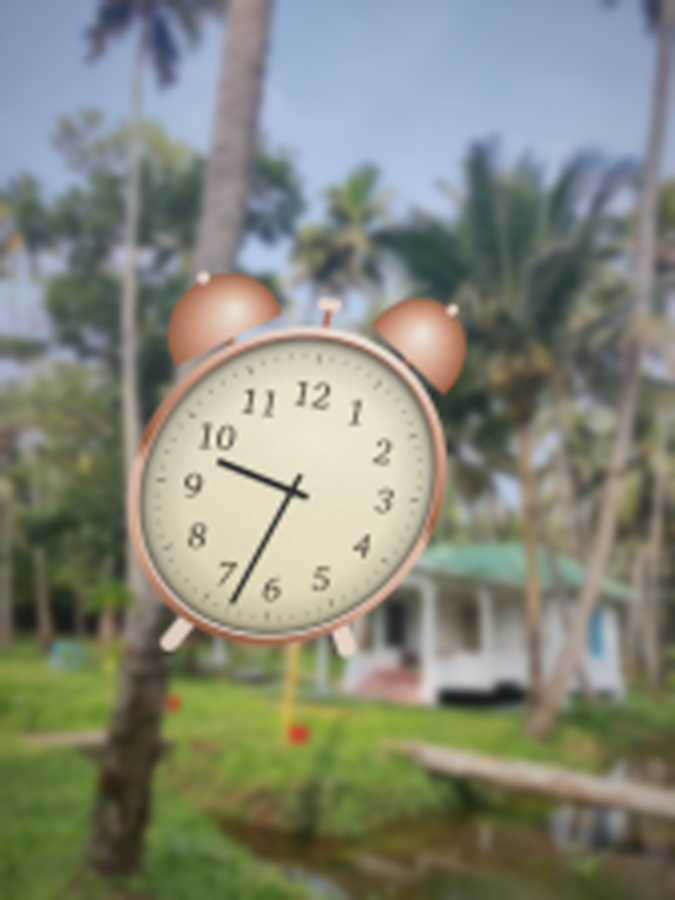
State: 9:33
